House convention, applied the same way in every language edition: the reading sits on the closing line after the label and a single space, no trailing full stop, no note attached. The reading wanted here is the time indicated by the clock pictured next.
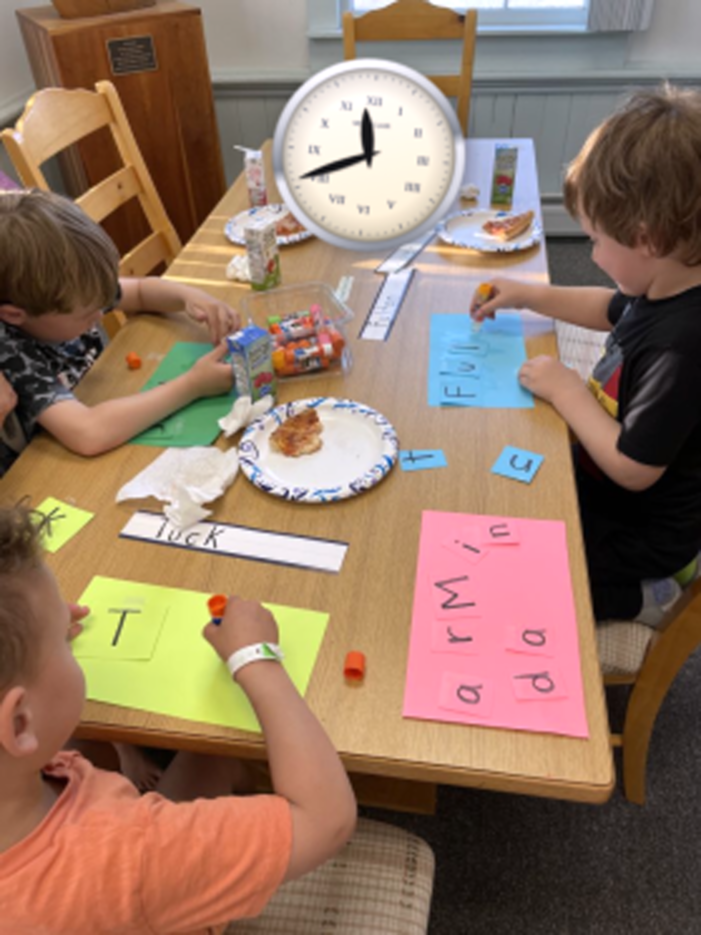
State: 11:41
